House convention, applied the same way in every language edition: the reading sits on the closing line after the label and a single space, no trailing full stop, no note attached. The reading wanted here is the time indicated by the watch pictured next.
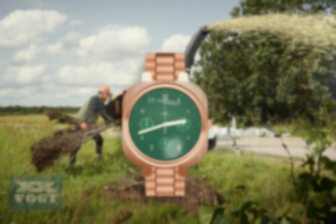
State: 2:42
